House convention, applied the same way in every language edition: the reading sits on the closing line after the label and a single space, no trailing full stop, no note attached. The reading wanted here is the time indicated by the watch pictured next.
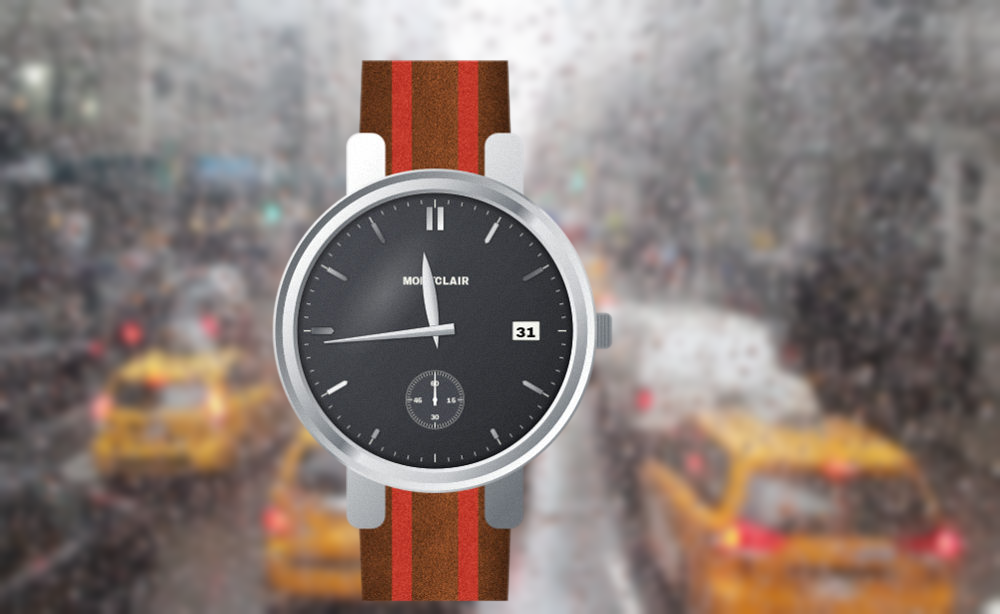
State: 11:44
